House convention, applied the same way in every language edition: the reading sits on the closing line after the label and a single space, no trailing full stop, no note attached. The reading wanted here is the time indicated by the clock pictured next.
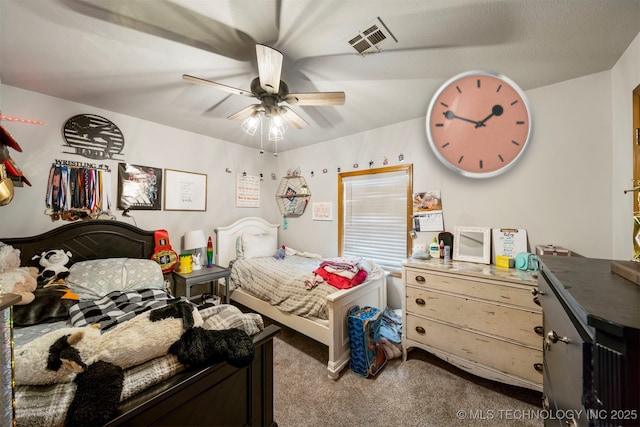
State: 1:48
